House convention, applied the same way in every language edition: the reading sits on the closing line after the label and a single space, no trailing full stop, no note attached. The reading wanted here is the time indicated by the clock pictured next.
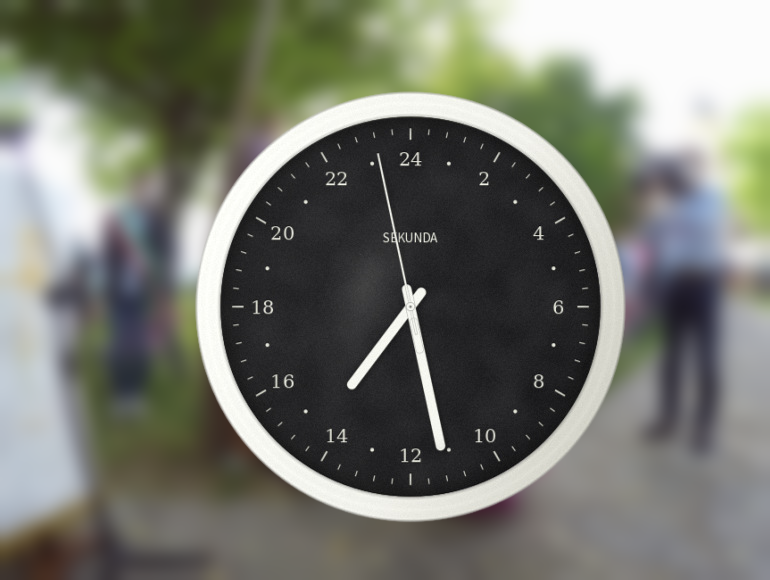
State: 14:27:58
